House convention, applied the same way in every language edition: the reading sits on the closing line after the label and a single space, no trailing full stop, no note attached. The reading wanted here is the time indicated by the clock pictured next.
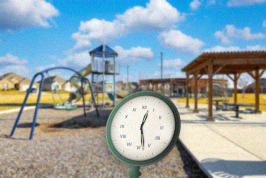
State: 12:28
